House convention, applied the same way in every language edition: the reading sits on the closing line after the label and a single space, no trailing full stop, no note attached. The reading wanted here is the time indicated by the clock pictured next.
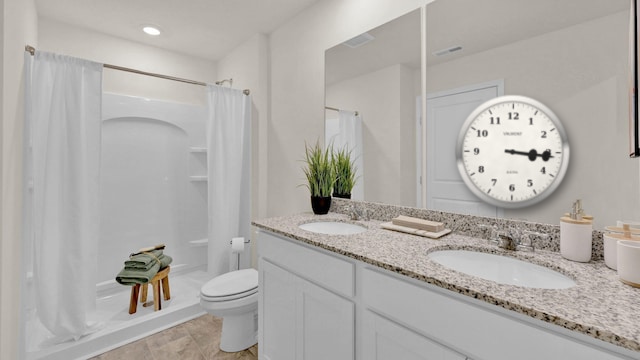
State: 3:16
